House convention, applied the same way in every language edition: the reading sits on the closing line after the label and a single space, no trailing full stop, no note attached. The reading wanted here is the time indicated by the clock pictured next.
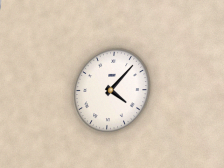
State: 4:07
